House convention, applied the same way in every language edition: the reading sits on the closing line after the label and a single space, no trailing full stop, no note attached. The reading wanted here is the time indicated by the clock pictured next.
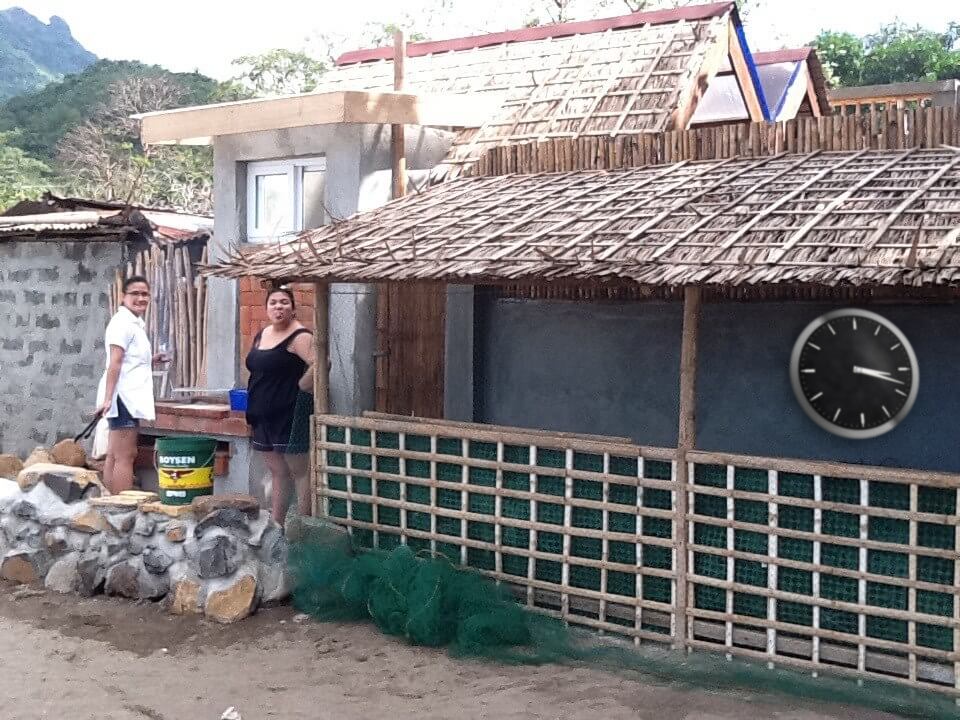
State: 3:18
